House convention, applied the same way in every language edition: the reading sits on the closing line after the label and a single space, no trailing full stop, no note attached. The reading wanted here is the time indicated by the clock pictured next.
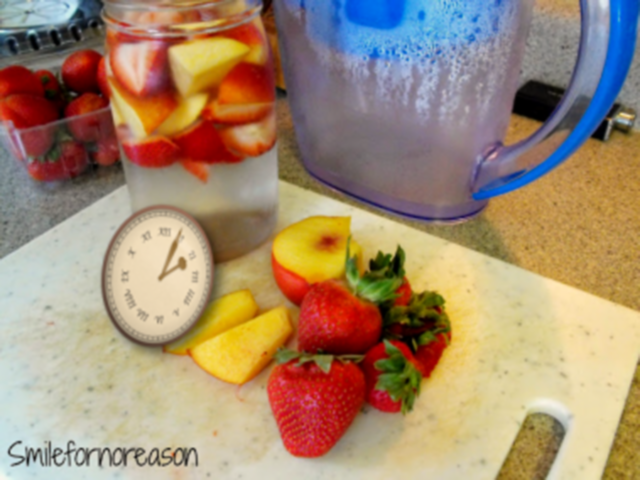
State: 2:04
